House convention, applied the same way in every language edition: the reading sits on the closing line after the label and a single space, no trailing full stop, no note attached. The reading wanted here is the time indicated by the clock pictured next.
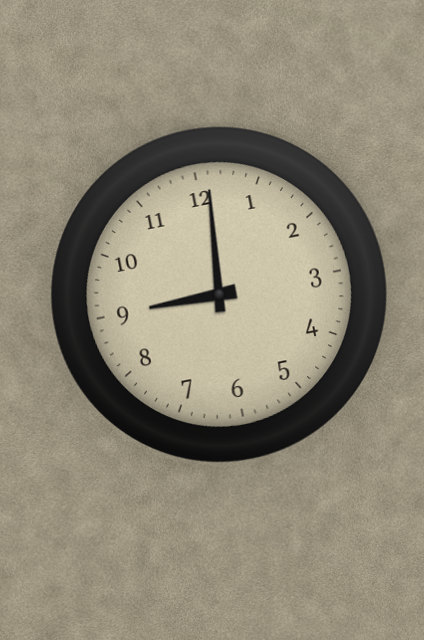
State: 9:01
